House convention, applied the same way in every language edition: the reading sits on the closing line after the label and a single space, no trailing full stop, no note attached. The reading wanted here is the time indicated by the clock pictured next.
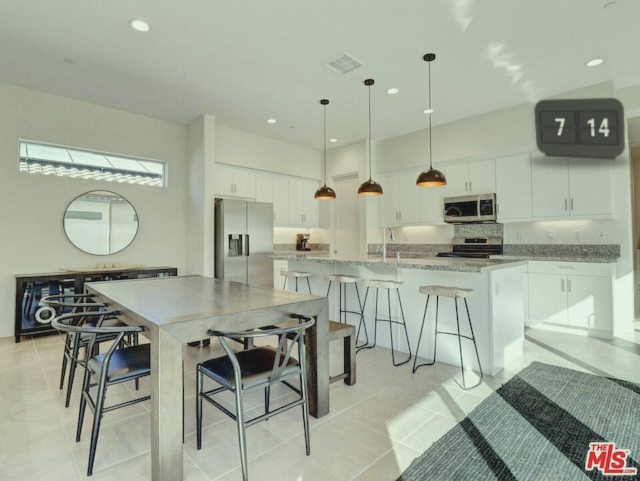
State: 7:14
